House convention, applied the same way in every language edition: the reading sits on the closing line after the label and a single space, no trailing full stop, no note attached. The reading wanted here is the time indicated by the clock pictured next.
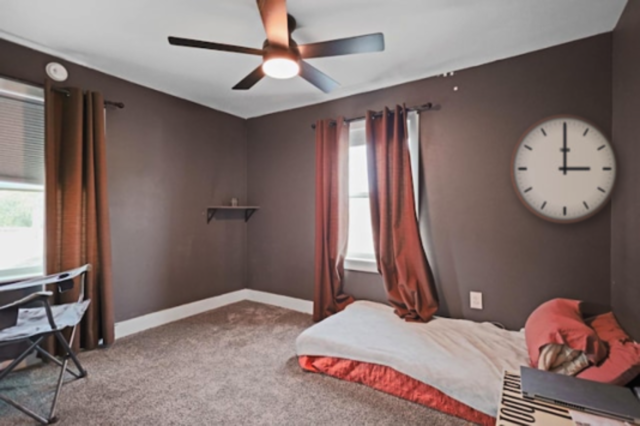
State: 3:00
